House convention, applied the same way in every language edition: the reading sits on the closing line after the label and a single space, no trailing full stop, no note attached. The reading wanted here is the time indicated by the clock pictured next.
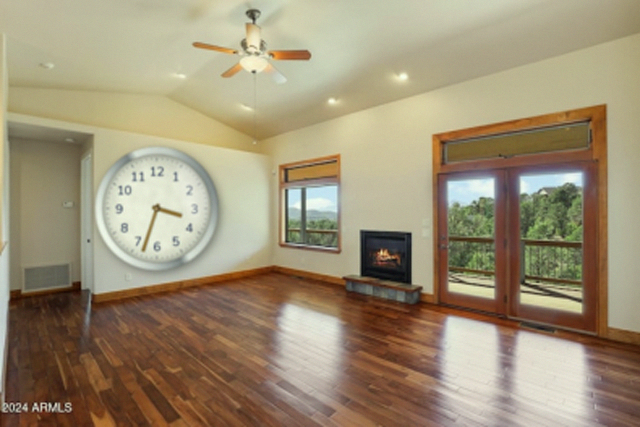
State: 3:33
